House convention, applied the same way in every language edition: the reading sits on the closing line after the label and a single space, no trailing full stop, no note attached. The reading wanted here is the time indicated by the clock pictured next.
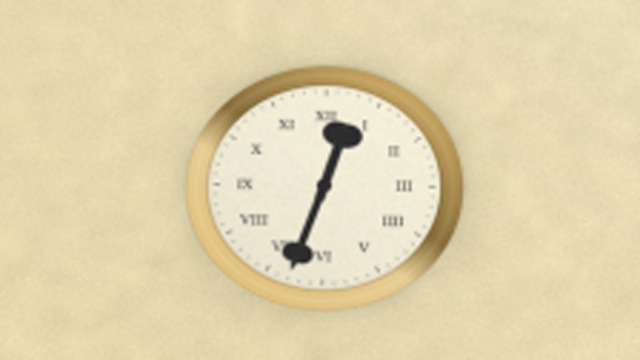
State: 12:33
